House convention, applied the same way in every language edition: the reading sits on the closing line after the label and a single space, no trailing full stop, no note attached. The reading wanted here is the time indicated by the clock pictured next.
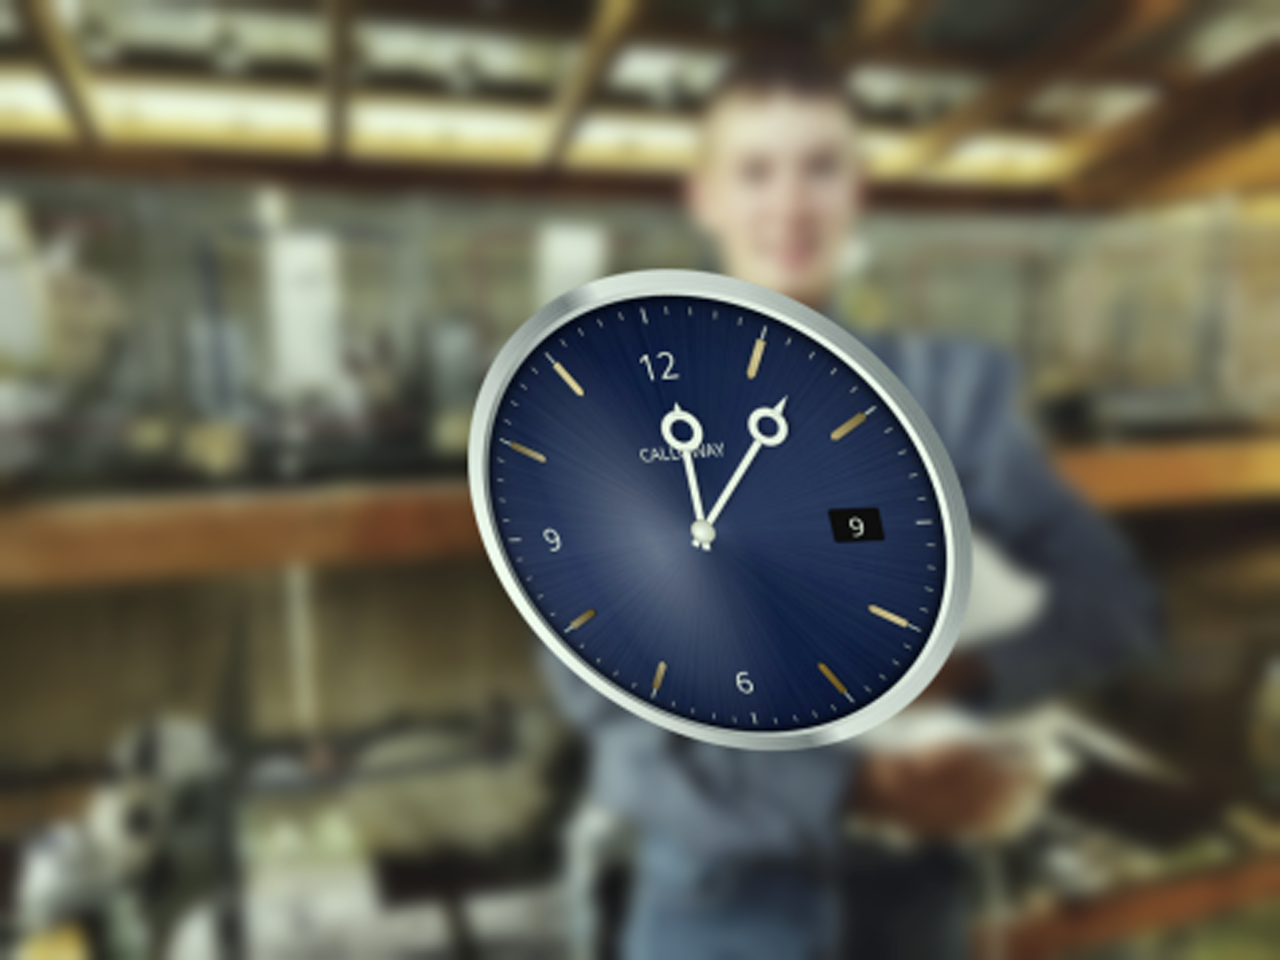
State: 12:07
